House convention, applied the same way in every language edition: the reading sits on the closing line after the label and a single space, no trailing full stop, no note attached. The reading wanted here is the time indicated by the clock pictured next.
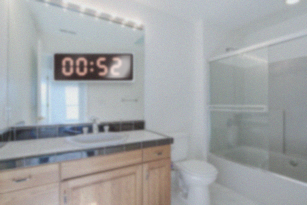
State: 0:52
